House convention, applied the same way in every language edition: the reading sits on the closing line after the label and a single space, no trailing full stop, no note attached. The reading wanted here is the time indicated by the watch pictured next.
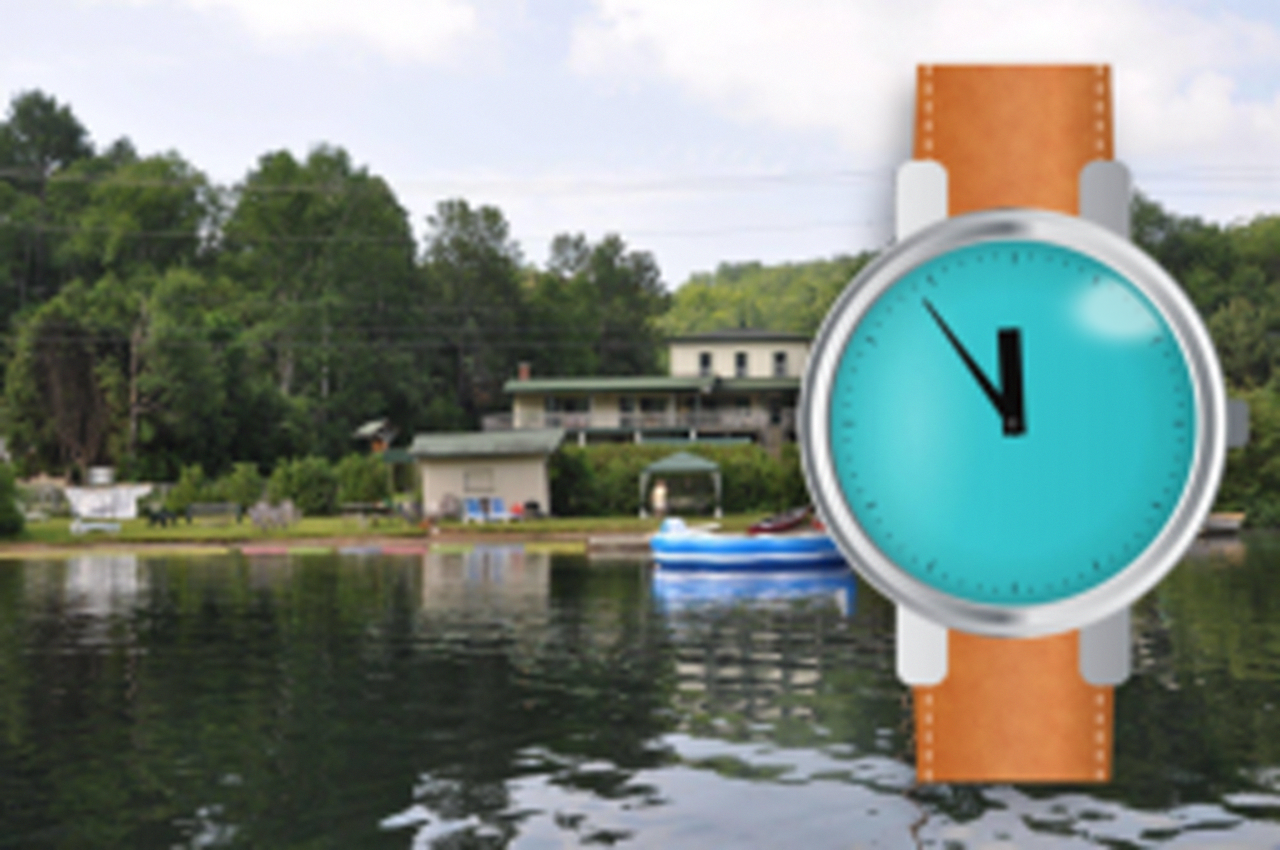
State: 11:54
